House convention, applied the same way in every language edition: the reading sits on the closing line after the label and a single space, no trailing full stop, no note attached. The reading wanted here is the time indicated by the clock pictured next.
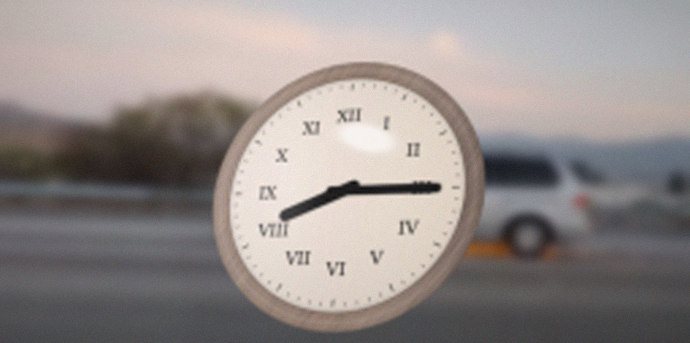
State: 8:15
